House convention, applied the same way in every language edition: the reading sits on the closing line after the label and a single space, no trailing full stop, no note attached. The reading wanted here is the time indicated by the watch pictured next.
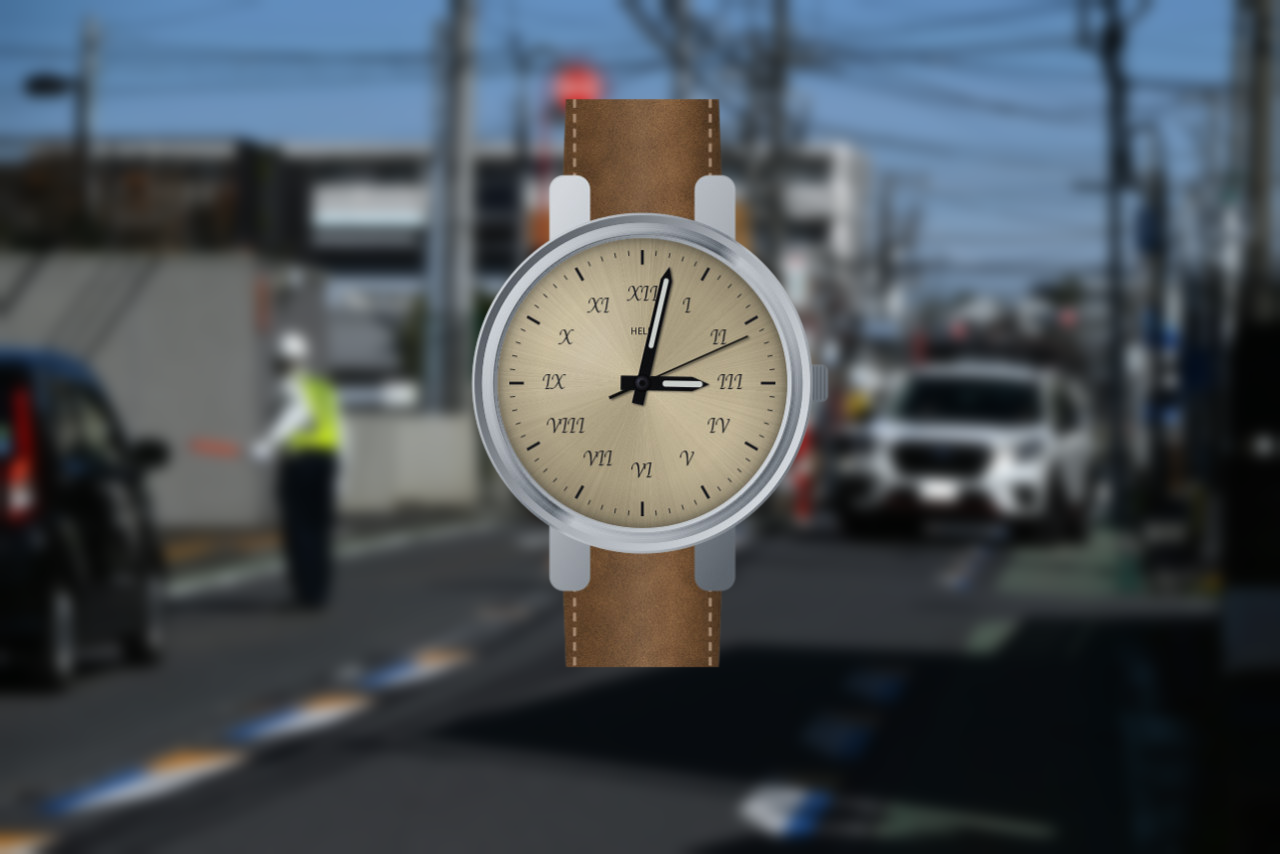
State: 3:02:11
